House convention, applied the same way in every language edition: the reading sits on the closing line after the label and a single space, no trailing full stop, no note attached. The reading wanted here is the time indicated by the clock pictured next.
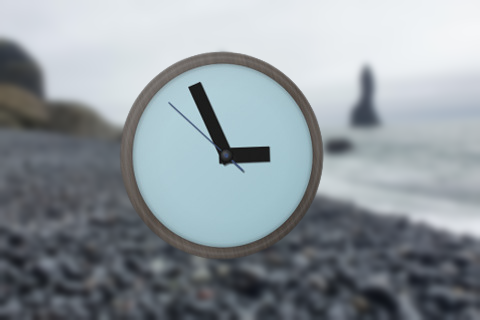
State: 2:55:52
